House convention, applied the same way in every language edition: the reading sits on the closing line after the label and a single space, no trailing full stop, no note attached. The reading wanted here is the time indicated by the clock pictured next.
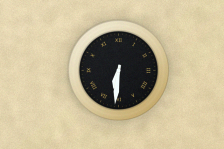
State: 6:31
